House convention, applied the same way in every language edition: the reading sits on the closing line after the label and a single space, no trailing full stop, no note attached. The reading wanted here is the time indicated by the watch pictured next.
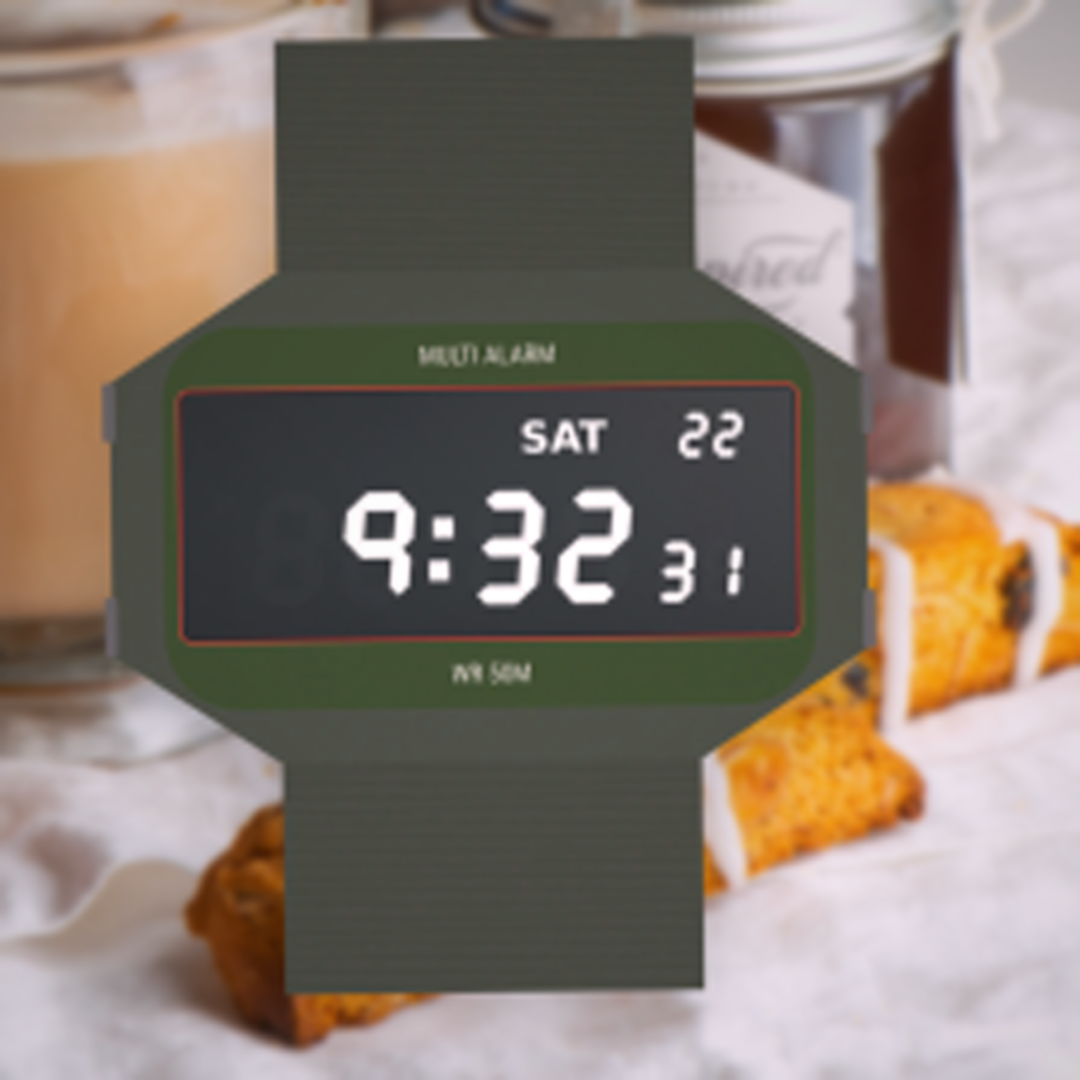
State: 9:32:31
